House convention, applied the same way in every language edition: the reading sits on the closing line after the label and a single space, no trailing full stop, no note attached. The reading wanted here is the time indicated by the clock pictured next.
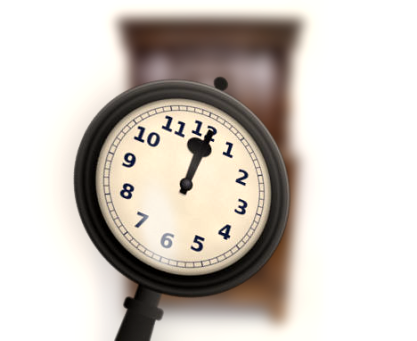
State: 12:01
